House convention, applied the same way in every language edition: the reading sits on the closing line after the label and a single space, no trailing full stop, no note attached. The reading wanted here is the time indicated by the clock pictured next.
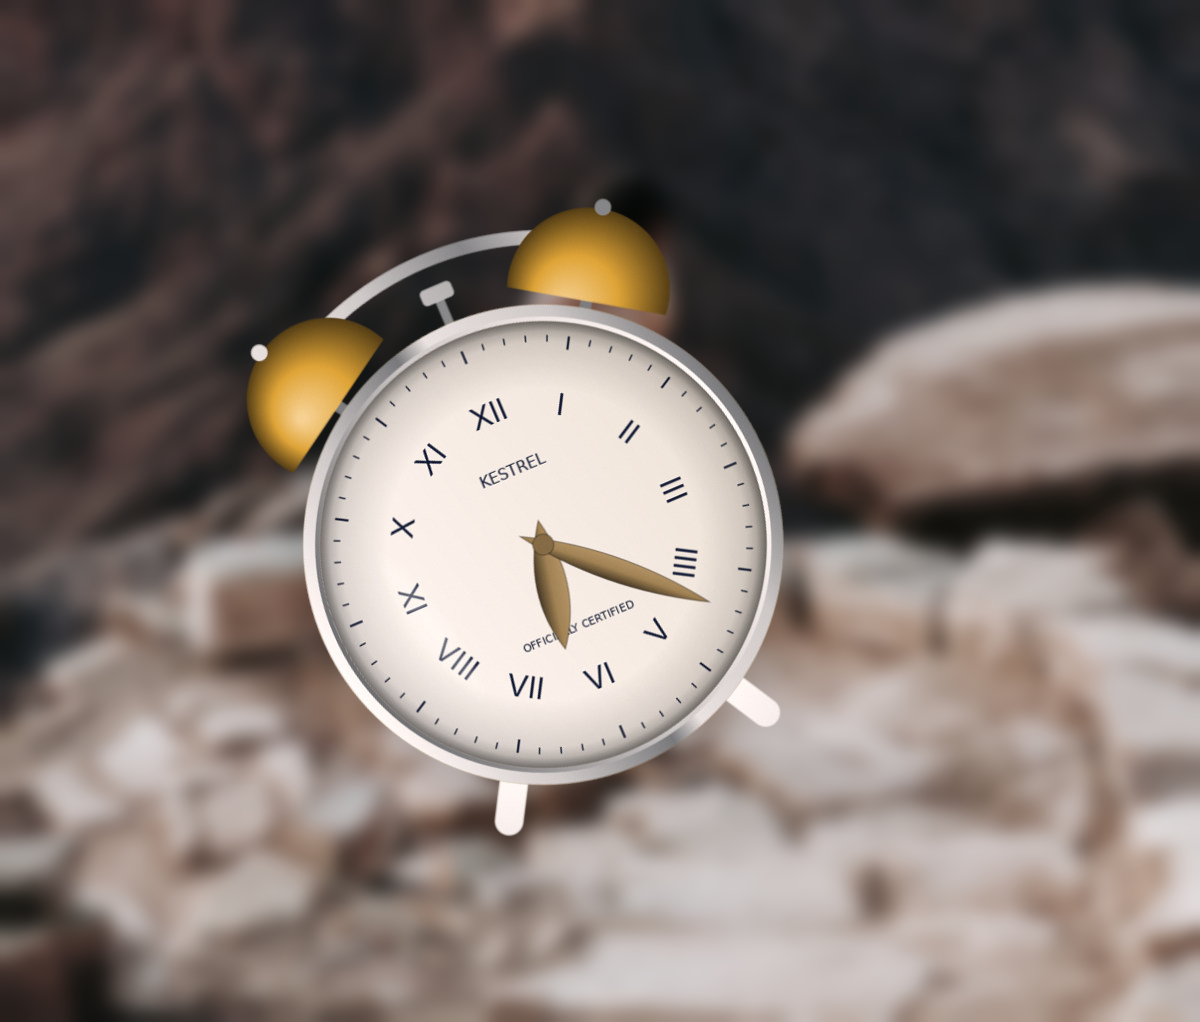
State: 6:22
